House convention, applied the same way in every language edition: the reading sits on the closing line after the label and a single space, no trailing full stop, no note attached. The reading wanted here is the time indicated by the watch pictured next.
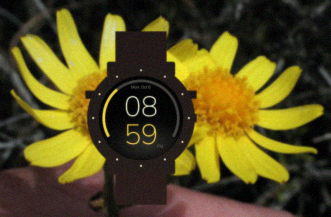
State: 8:59
